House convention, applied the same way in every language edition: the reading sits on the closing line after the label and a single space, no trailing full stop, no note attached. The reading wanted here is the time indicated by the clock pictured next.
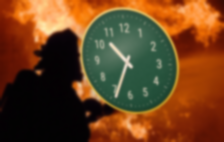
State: 10:34
